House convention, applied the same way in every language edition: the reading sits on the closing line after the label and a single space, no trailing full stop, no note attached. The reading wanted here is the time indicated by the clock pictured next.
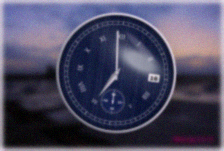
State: 6:59
